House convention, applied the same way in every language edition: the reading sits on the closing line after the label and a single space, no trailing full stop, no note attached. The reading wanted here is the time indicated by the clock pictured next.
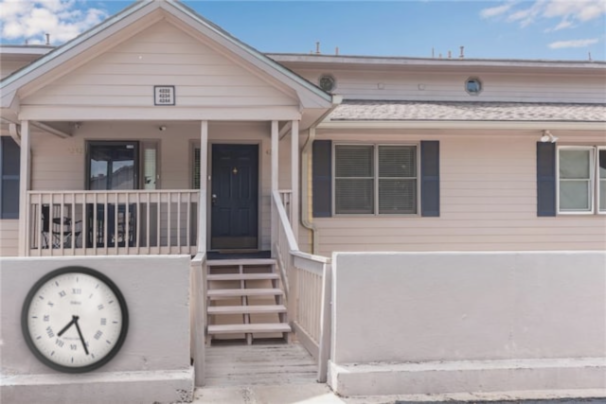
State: 7:26
